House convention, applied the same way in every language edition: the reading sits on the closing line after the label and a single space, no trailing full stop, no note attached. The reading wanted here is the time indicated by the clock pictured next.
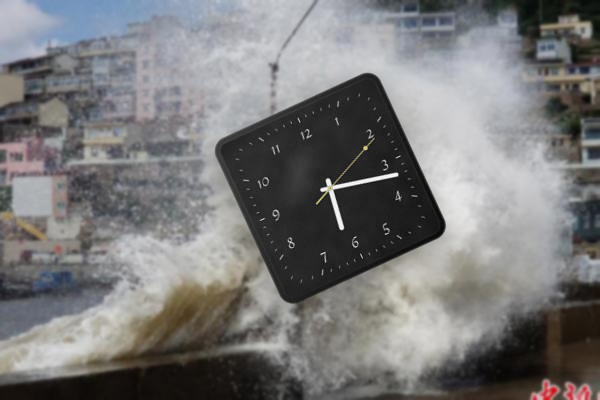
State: 6:17:11
